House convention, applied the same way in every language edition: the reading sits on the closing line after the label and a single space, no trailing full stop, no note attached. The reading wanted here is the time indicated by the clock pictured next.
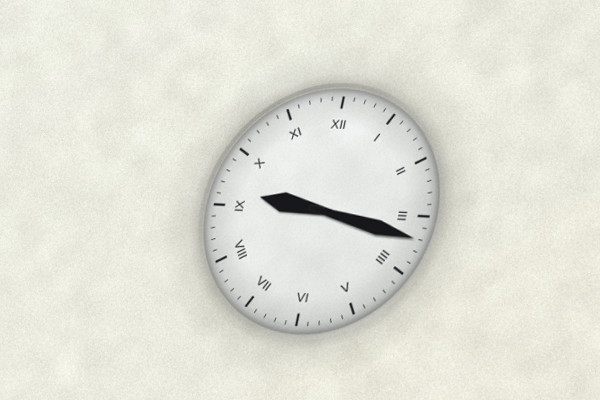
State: 9:17
